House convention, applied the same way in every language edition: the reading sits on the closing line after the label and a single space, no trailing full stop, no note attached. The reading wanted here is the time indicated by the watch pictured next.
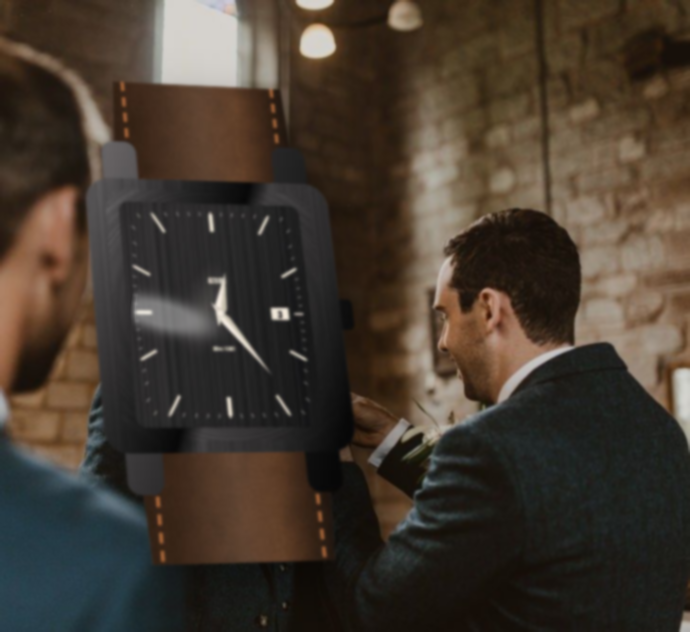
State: 12:24
